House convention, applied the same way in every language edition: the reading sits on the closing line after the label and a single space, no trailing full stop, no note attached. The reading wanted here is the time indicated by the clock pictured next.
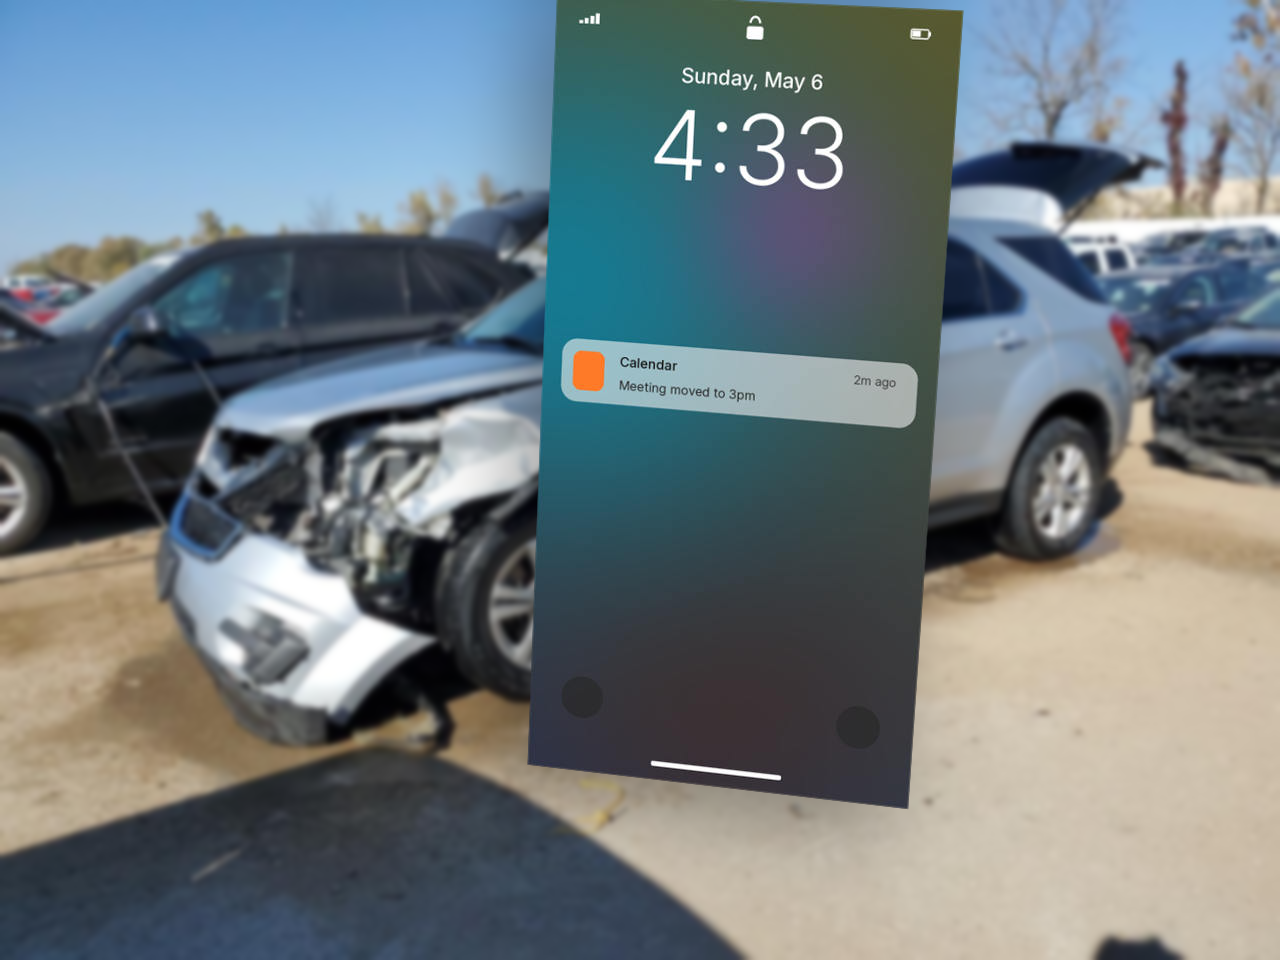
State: 4:33
